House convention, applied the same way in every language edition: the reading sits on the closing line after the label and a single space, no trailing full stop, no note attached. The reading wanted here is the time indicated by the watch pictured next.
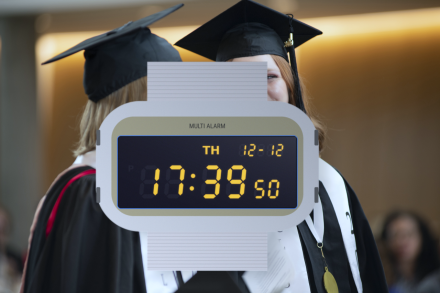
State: 17:39:50
